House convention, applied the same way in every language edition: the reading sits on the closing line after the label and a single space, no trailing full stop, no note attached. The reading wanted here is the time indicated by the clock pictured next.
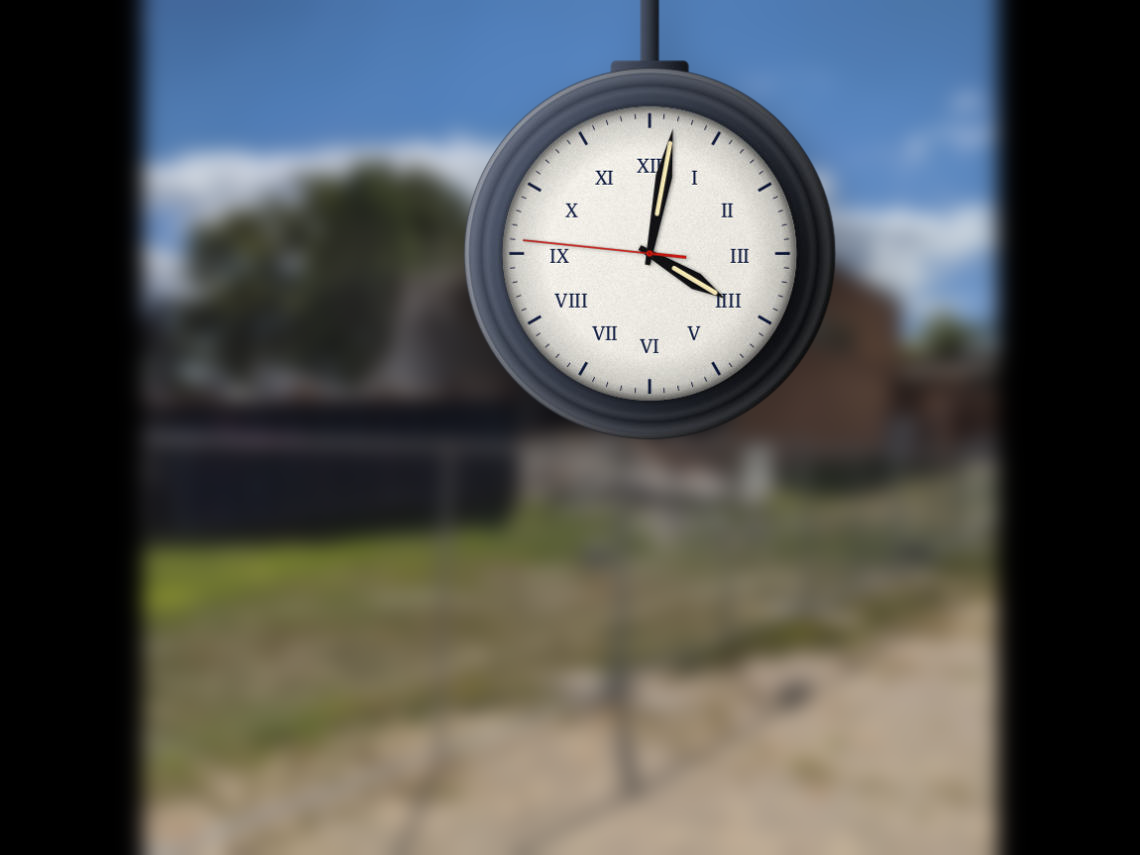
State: 4:01:46
